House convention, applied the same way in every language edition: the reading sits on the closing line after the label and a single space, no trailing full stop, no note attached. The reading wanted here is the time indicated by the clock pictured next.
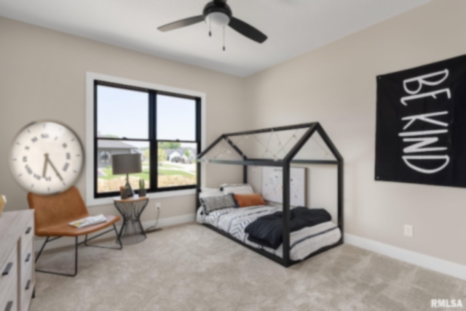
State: 6:25
